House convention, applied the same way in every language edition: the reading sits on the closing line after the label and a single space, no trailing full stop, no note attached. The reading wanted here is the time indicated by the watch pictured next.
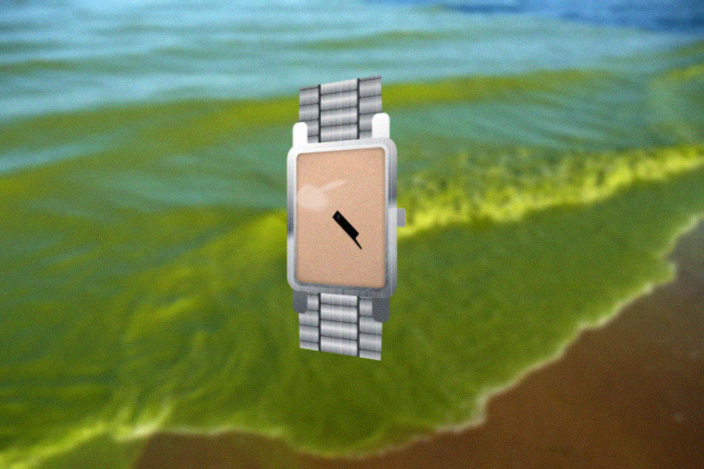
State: 4:23
